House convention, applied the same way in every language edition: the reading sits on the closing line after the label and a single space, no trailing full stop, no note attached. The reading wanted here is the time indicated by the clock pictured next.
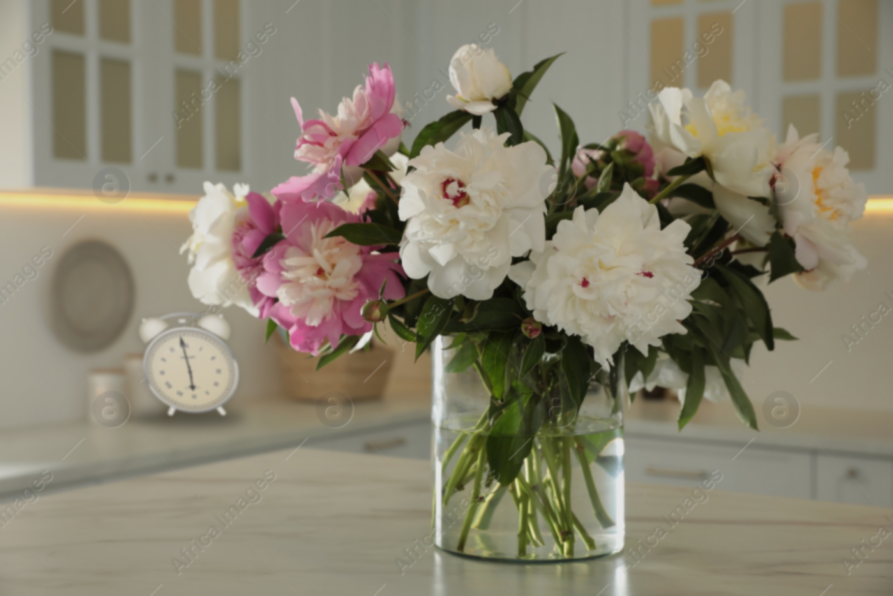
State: 5:59
